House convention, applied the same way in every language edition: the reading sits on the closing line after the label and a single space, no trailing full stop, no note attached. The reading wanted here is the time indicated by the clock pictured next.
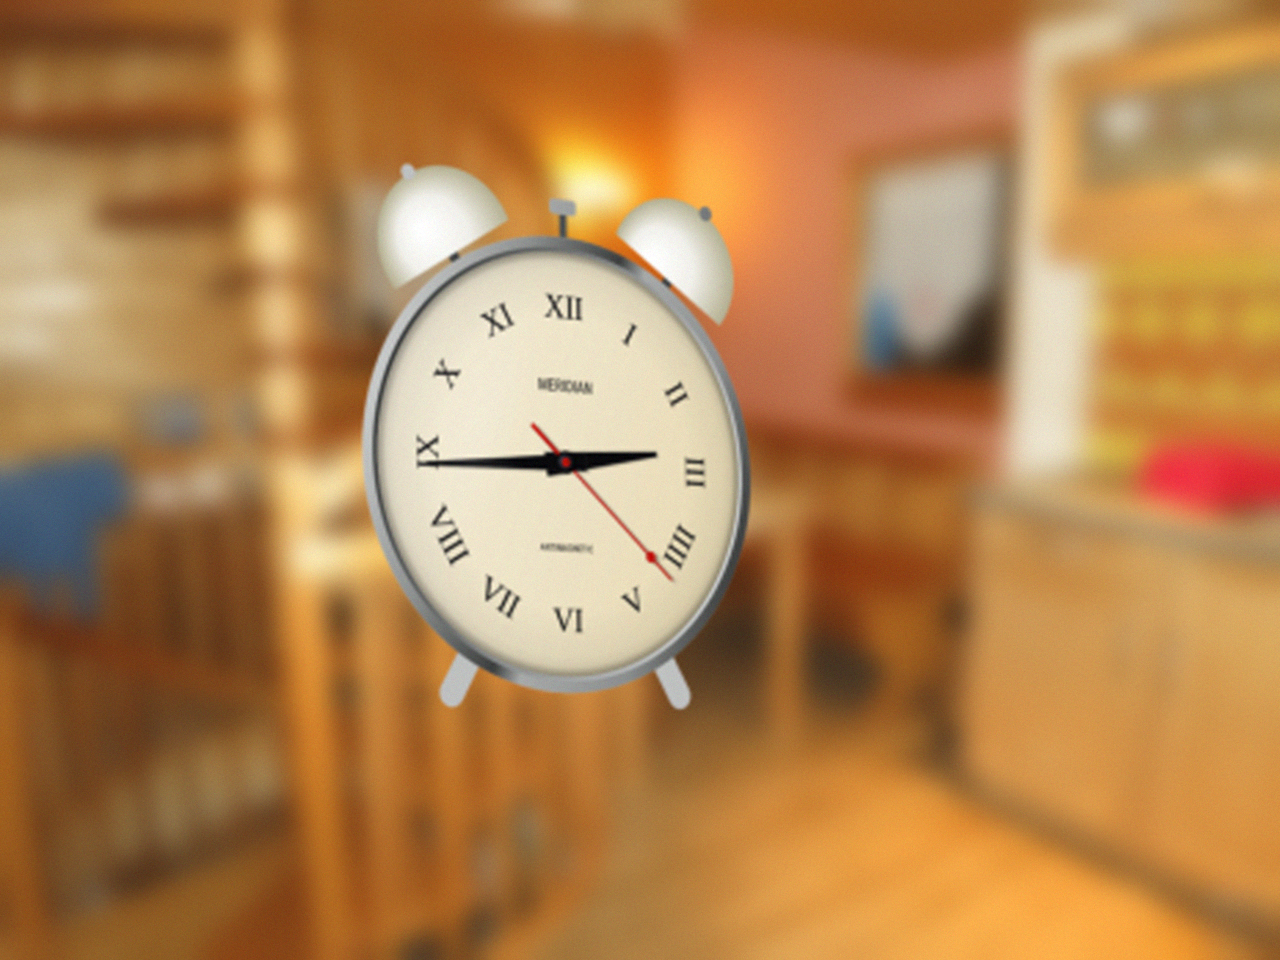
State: 2:44:22
